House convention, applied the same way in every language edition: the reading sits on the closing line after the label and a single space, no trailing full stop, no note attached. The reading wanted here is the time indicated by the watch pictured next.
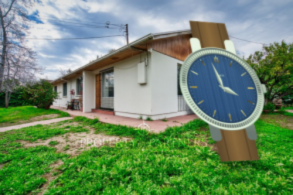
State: 3:58
